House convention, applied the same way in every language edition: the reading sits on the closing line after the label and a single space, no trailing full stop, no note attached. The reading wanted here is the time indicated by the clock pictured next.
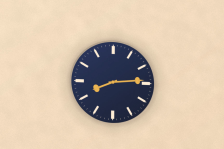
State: 8:14
